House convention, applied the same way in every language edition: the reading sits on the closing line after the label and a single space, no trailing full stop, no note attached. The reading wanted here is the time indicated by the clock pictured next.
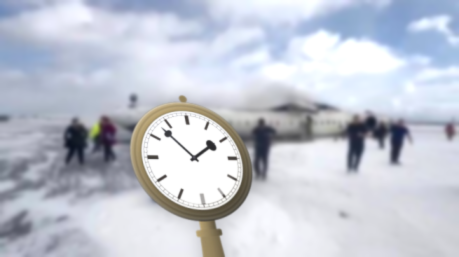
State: 1:53
